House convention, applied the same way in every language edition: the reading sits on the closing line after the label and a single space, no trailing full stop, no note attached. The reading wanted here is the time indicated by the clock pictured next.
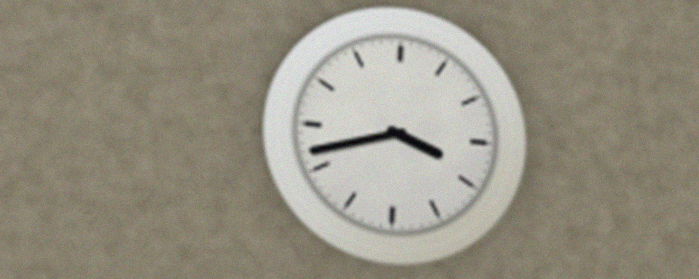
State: 3:42
